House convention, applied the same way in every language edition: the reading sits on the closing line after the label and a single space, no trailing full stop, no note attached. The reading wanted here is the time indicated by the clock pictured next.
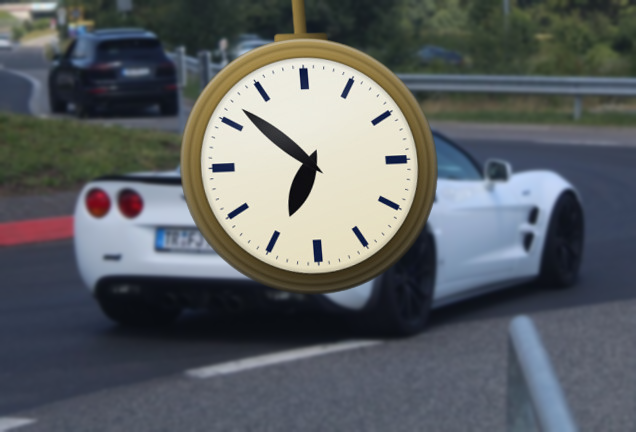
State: 6:52
